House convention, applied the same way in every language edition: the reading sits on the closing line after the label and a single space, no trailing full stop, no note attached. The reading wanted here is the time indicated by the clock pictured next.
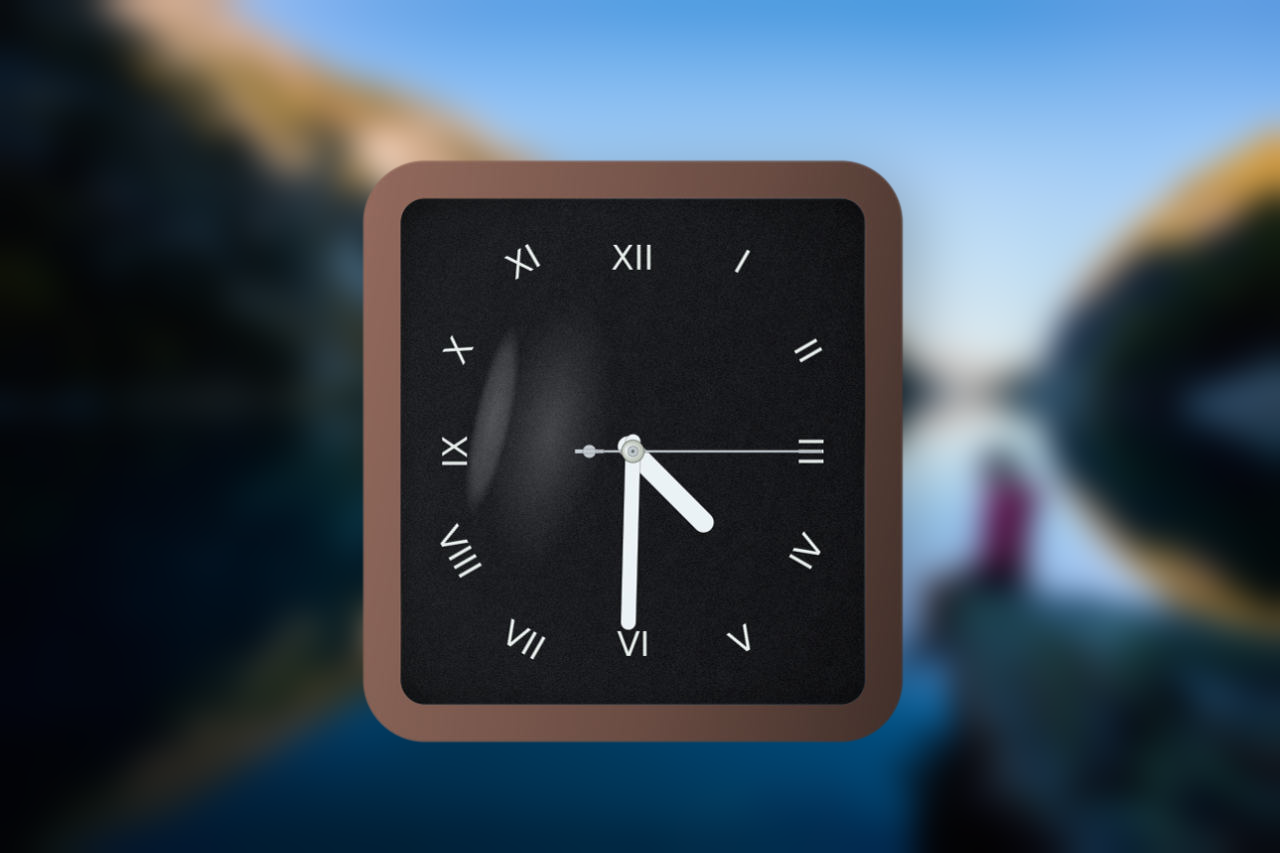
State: 4:30:15
